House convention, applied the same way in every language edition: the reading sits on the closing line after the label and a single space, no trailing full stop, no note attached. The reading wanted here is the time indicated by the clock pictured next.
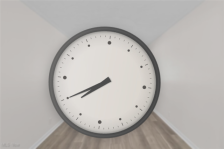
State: 7:40
